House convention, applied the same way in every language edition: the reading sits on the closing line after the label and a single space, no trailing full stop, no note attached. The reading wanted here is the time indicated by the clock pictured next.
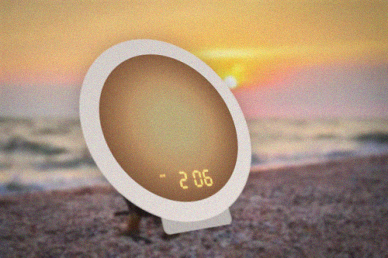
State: 2:06
